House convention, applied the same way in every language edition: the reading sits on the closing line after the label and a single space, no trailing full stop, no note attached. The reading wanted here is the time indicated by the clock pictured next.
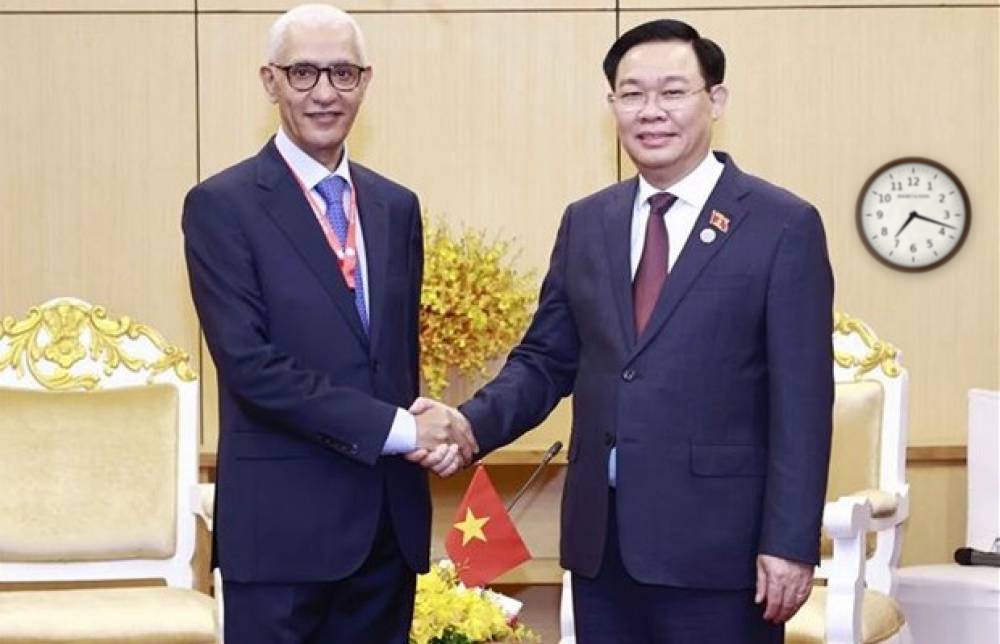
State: 7:18
